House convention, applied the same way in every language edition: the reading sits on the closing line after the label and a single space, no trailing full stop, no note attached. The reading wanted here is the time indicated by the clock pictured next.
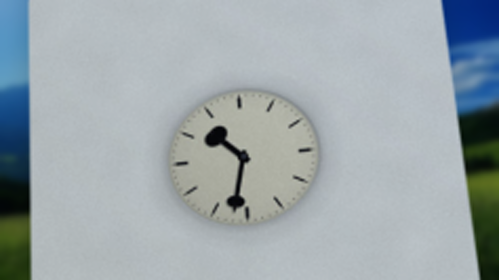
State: 10:32
